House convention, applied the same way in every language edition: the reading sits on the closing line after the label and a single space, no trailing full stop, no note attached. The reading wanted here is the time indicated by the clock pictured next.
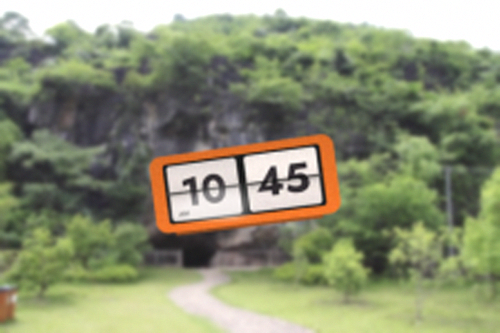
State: 10:45
